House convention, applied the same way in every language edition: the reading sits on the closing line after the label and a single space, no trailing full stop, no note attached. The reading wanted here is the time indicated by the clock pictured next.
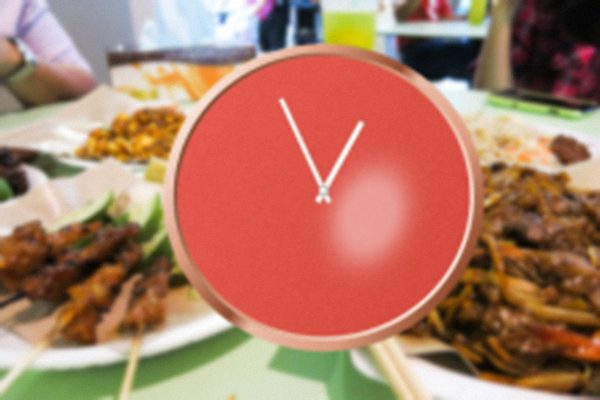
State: 12:56
